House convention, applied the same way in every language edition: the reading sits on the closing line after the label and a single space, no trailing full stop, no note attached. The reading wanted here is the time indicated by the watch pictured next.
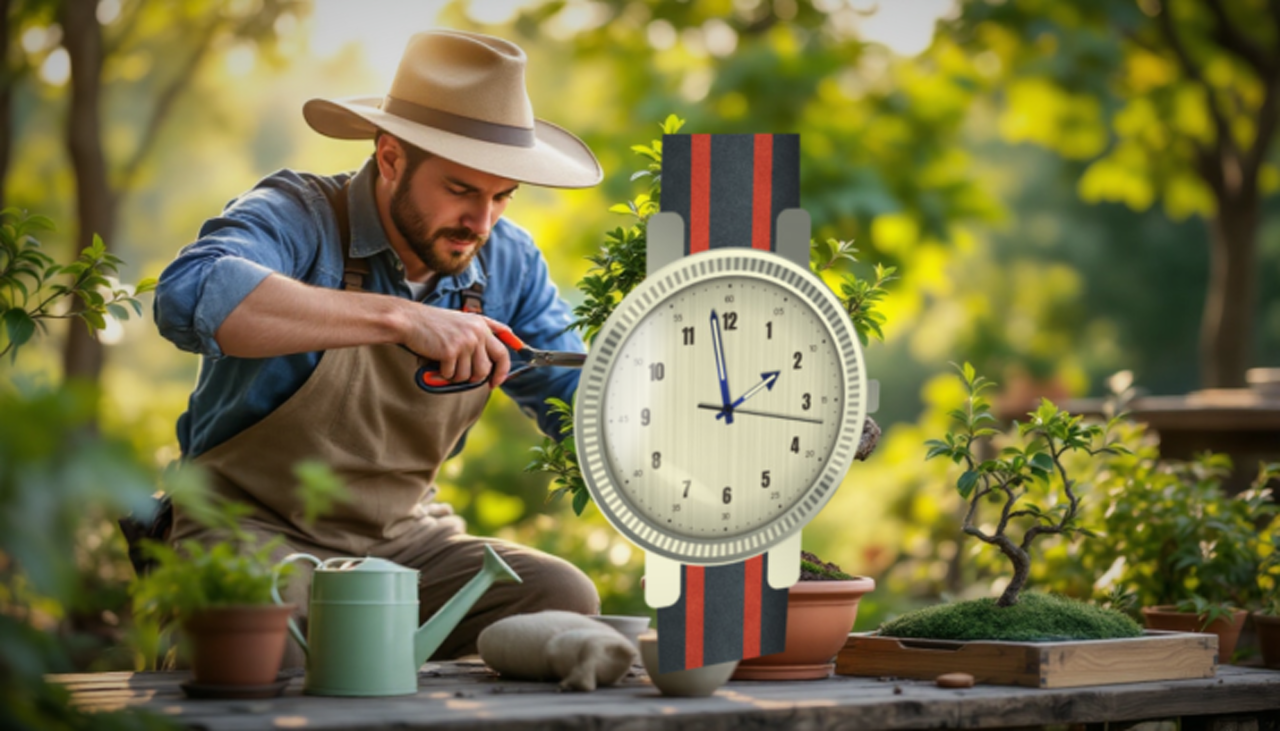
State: 1:58:17
